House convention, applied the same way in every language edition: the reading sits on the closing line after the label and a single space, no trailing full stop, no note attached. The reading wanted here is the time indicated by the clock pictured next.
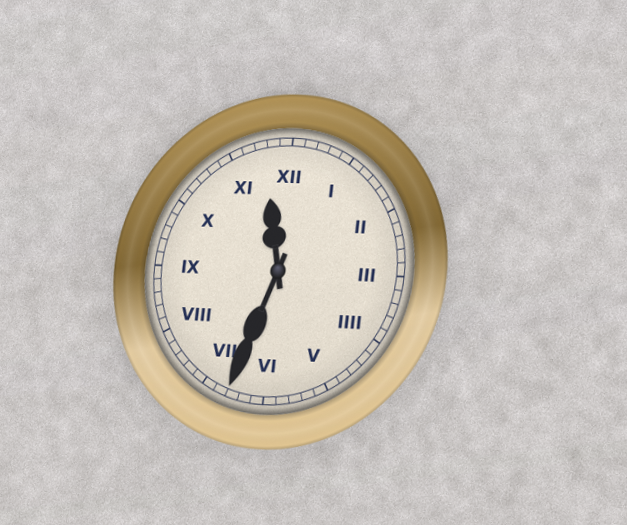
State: 11:33
